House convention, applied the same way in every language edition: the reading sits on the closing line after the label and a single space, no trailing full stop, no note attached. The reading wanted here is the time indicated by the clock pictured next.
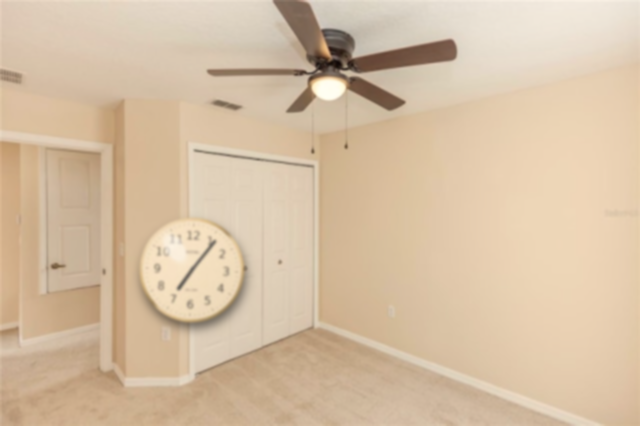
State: 7:06
